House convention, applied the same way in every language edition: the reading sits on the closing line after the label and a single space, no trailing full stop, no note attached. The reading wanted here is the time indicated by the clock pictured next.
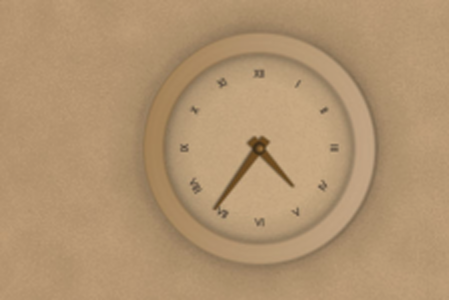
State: 4:36
